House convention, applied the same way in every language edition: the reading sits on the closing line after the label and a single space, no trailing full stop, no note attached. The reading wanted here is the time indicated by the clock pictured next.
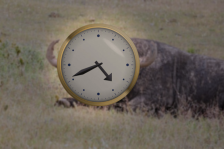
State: 4:41
